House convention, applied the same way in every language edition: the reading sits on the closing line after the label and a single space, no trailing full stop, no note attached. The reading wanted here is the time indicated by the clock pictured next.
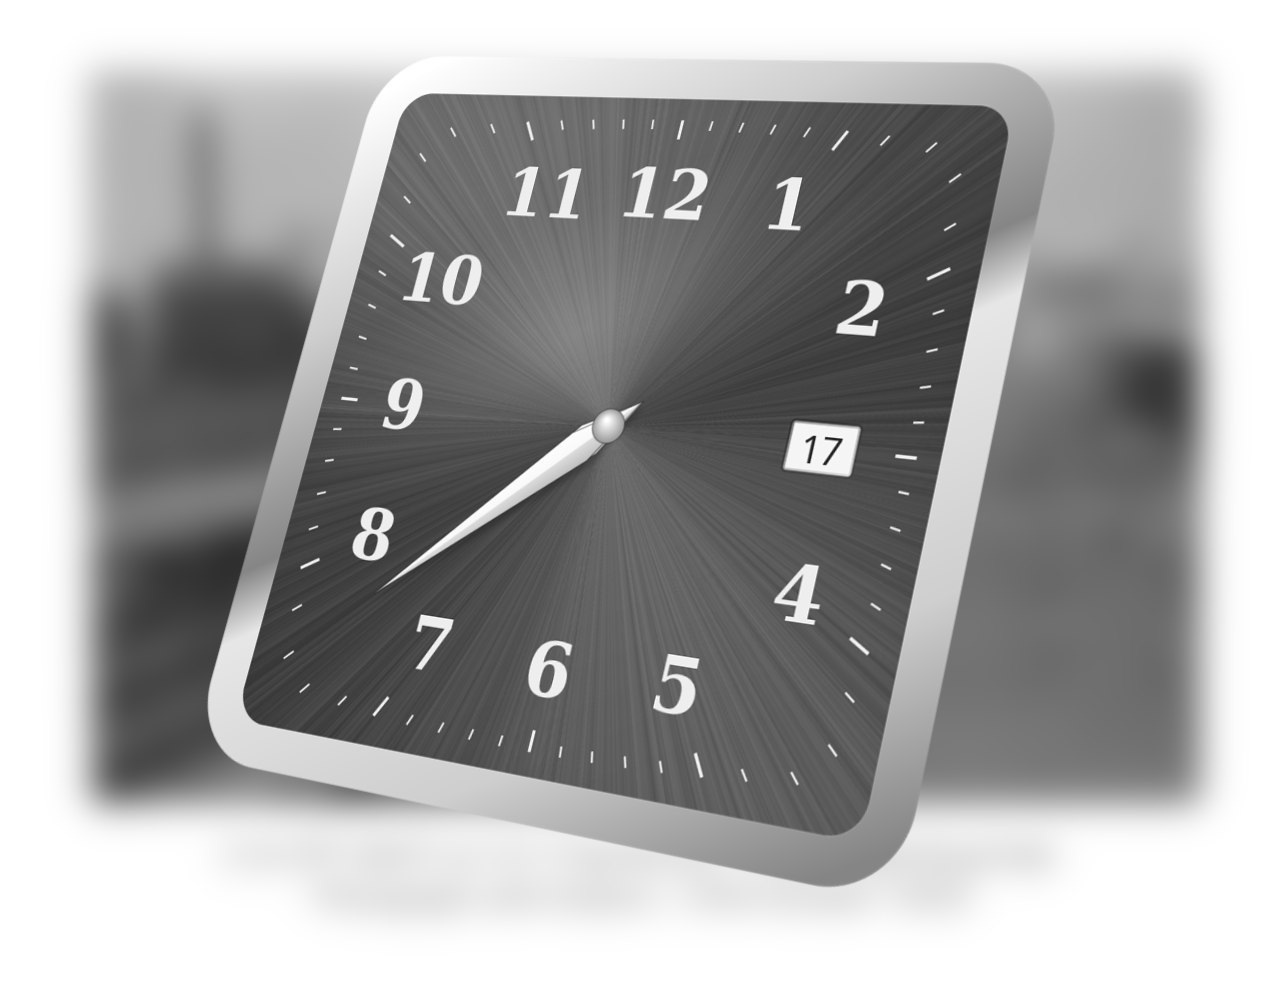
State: 7:38
